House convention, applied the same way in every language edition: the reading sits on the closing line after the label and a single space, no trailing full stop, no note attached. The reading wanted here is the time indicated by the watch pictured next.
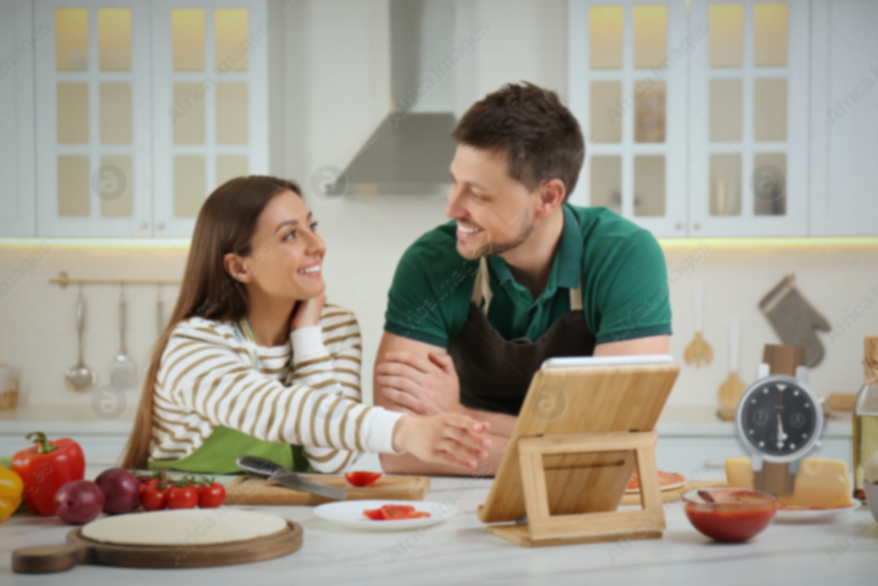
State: 5:29
